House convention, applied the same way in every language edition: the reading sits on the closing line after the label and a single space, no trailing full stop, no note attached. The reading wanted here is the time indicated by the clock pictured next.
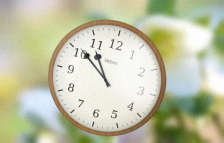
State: 10:51
